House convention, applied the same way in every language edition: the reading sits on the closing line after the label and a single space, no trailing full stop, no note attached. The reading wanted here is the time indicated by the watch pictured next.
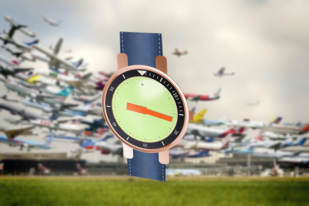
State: 9:17
